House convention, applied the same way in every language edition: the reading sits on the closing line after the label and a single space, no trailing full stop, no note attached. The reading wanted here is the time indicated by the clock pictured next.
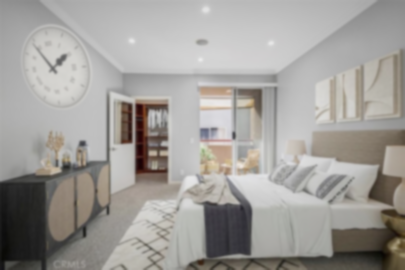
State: 1:54
